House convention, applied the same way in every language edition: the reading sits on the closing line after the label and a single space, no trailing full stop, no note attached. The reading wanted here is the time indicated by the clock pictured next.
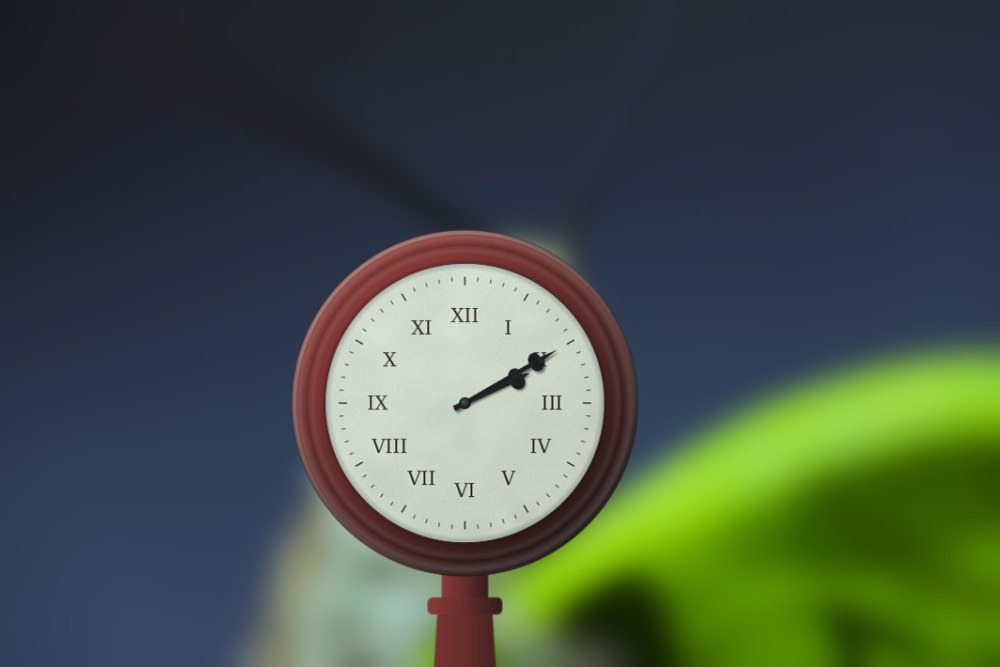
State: 2:10
